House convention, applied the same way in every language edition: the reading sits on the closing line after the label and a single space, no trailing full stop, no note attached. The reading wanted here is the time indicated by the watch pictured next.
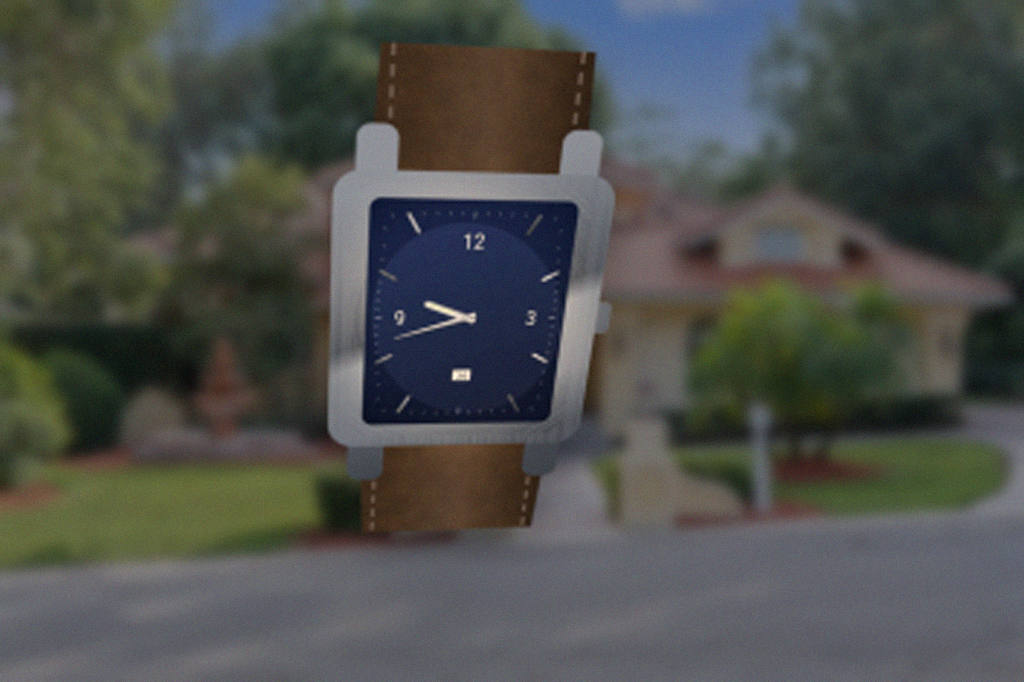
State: 9:42
